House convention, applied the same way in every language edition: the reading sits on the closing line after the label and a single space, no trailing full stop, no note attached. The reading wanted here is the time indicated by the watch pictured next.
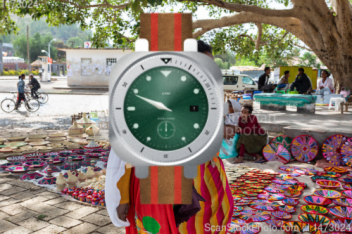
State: 9:49
